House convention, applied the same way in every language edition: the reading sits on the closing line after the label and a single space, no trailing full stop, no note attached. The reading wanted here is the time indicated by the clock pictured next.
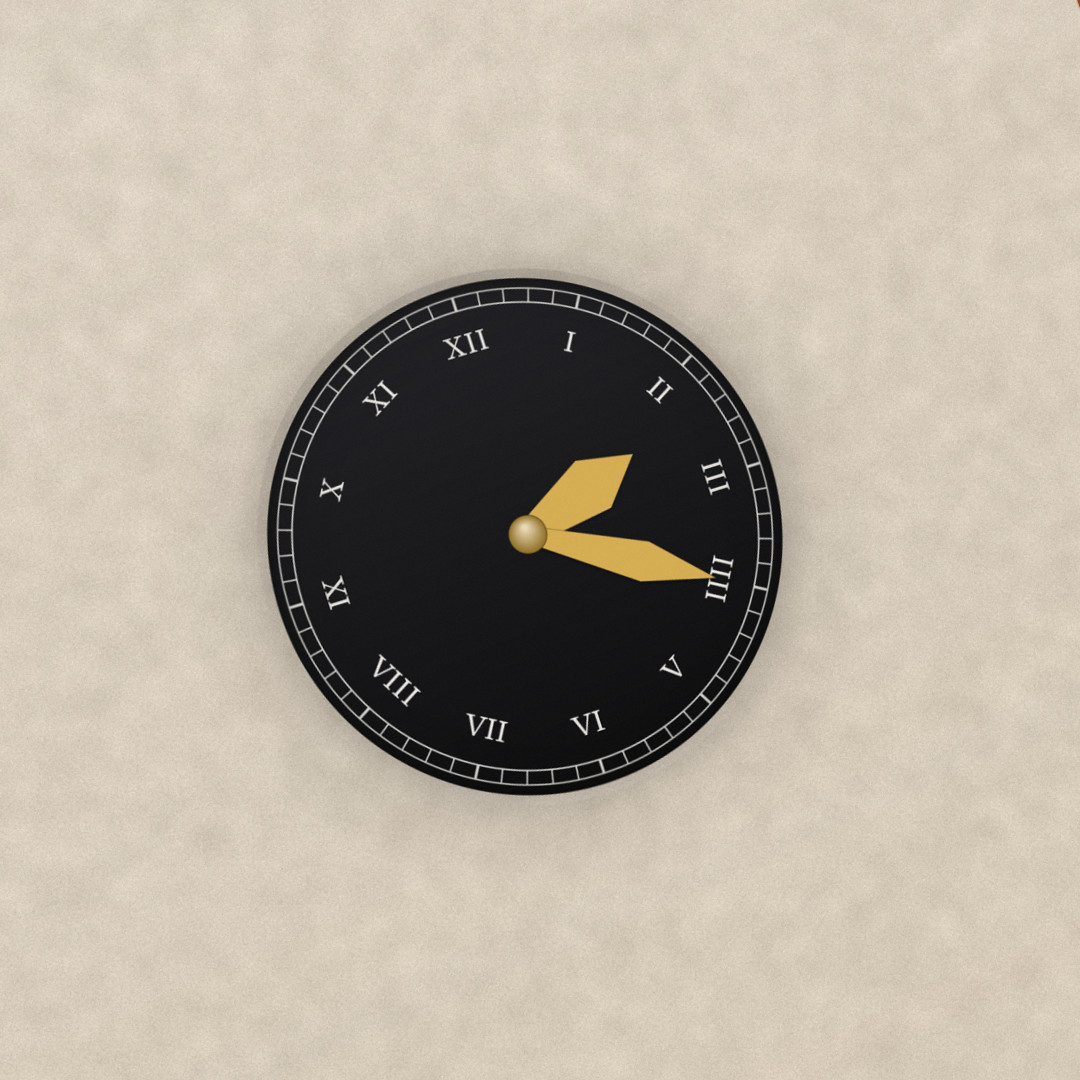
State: 2:20
